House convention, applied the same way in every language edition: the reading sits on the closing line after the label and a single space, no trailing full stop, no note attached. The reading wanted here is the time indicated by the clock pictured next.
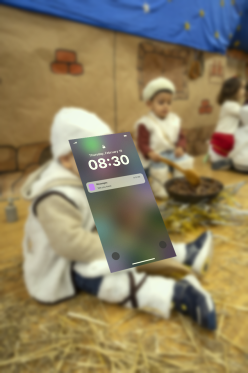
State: 8:30
